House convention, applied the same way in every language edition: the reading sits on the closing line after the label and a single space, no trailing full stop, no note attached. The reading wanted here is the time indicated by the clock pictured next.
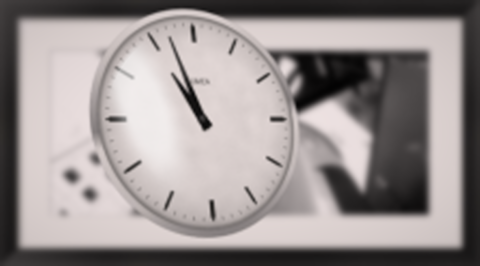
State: 10:57
